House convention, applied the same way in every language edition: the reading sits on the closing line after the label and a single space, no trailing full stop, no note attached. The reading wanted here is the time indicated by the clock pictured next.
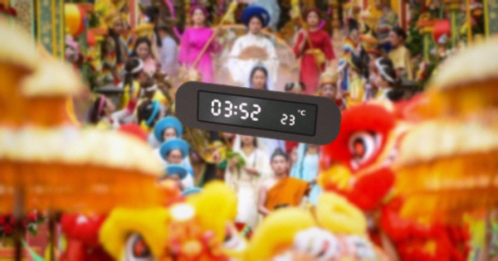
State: 3:52
